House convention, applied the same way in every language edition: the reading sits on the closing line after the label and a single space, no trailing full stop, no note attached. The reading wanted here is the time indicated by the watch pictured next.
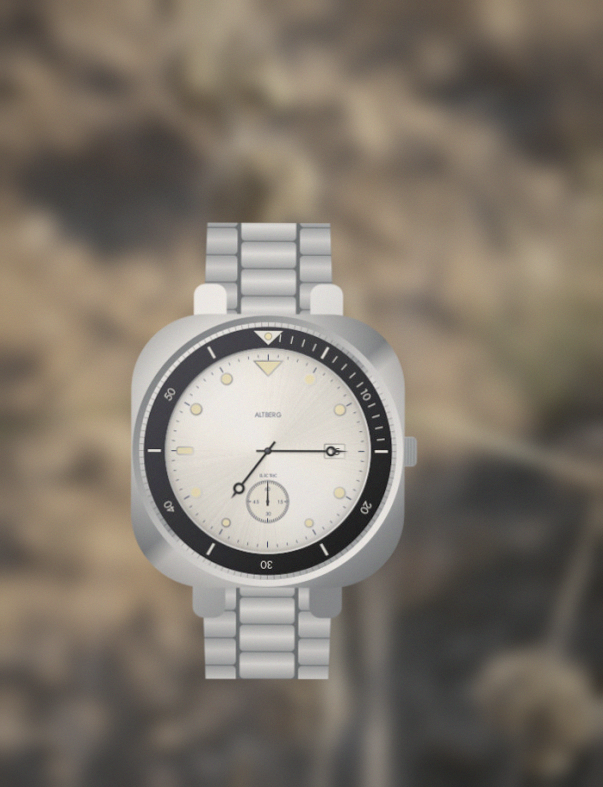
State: 7:15
